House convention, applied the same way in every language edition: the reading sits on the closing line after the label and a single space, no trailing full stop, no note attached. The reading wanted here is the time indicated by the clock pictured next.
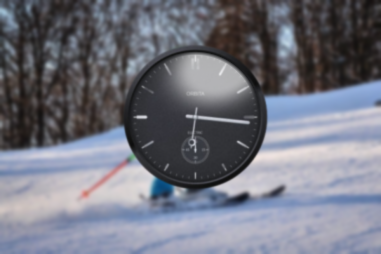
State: 6:16
